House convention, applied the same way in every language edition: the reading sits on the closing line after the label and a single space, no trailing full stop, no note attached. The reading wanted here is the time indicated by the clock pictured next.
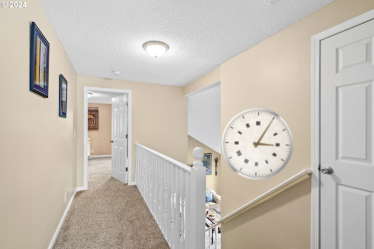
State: 3:05
